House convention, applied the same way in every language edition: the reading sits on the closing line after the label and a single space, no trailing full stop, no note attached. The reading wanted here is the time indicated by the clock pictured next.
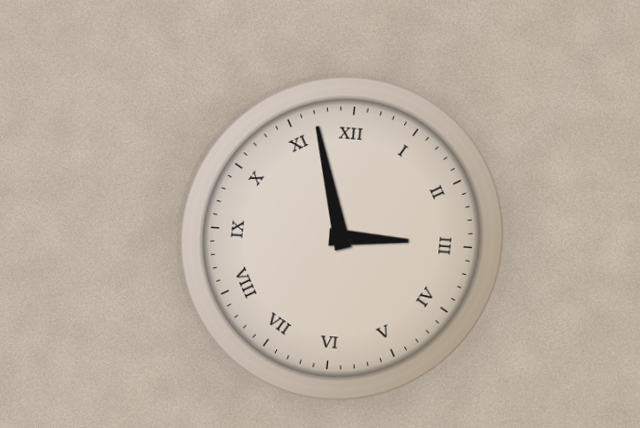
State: 2:57
